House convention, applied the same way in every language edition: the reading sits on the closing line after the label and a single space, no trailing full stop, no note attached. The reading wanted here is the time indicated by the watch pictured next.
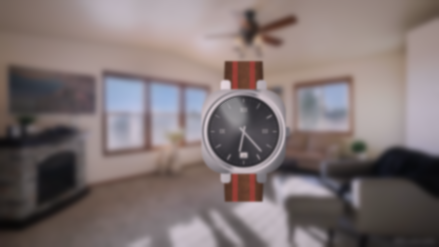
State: 6:23
